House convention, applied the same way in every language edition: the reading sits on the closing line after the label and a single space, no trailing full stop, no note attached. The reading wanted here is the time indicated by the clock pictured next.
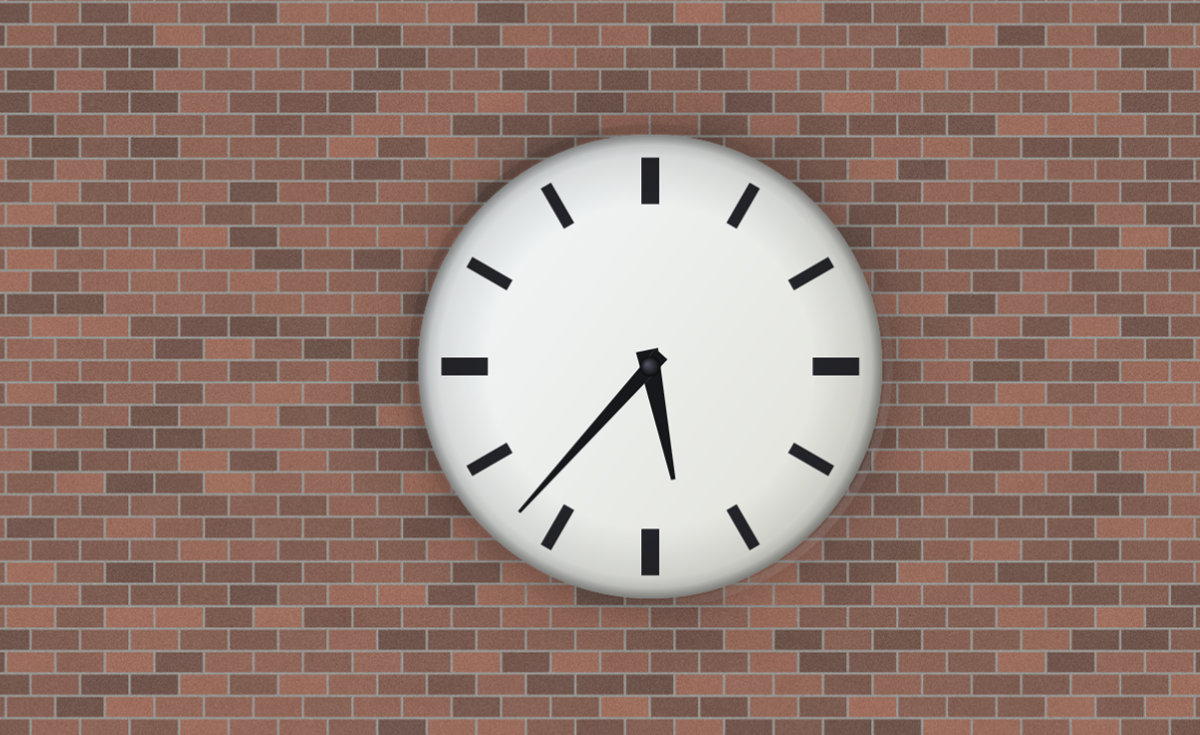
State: 5:37
